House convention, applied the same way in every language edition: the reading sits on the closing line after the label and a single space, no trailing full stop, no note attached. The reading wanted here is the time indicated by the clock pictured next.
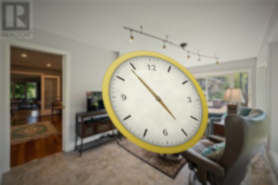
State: 4:54
